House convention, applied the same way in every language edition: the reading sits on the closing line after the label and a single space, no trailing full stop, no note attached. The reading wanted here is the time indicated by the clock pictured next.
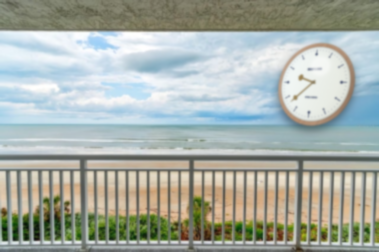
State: 9:38
